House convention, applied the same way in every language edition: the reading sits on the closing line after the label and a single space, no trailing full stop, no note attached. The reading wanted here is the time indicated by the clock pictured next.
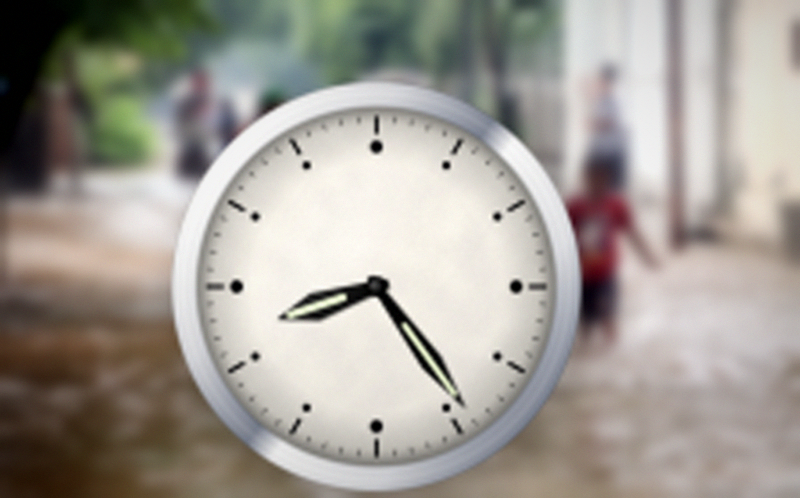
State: 8:24
